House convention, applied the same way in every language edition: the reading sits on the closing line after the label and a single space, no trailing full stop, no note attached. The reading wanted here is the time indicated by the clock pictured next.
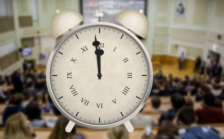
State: 11:59
